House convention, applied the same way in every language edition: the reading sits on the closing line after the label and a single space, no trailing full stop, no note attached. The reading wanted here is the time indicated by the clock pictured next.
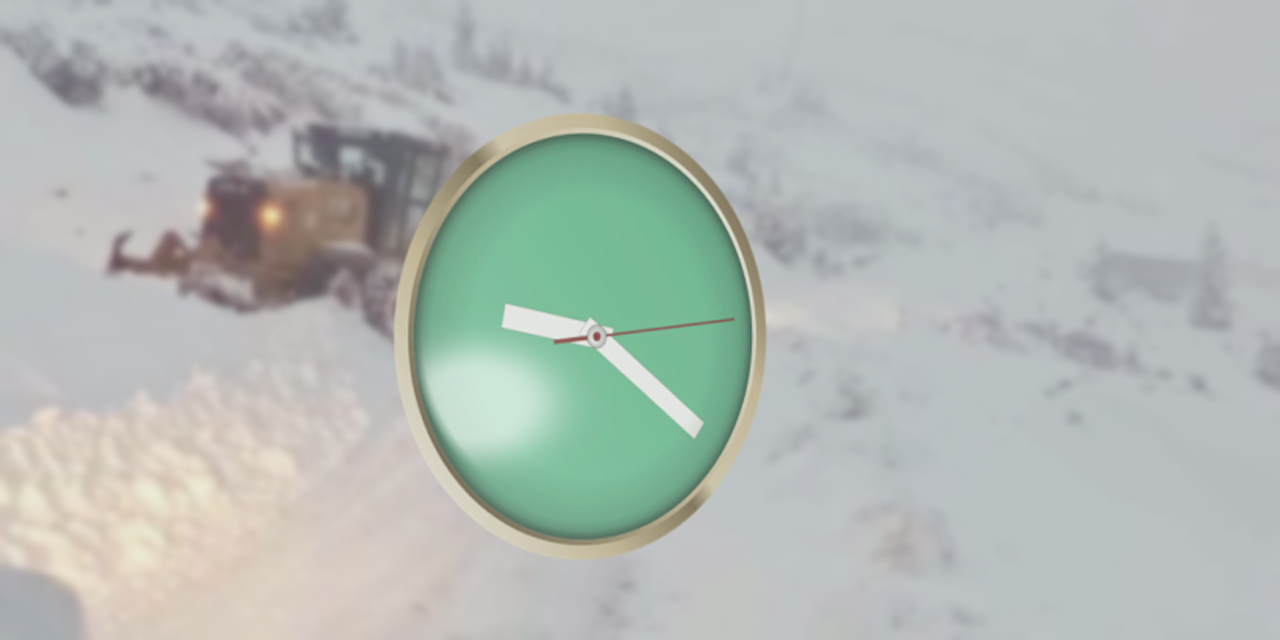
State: 9:21:14
